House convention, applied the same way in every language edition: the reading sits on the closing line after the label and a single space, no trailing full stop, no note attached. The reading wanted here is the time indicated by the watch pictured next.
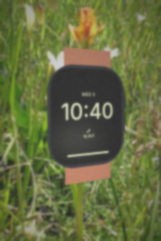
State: 10:40
